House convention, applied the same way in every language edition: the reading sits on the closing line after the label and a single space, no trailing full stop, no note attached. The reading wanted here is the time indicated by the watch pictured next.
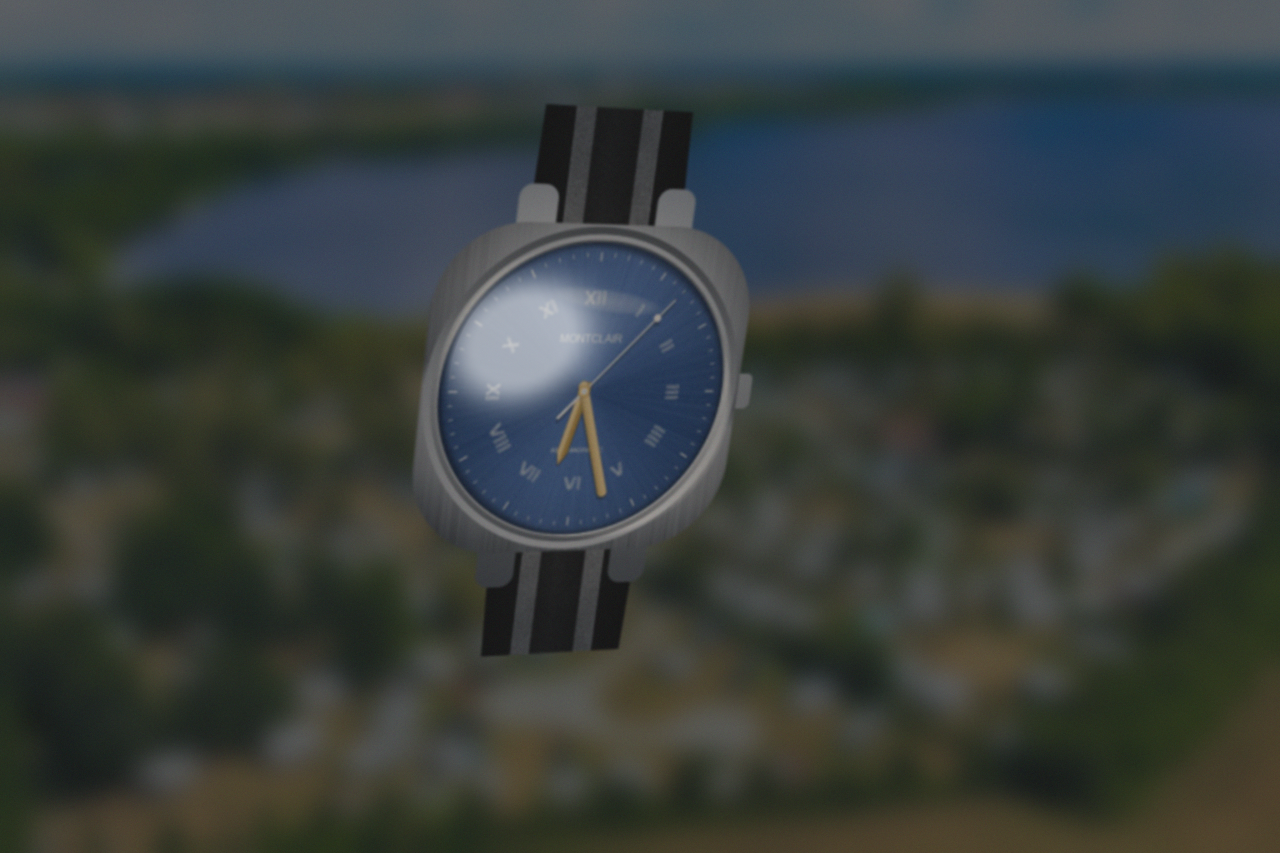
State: 6:27:07
